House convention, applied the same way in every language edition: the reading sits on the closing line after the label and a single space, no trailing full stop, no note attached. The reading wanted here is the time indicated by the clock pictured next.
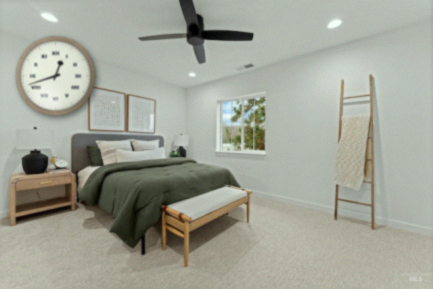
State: 12:42
